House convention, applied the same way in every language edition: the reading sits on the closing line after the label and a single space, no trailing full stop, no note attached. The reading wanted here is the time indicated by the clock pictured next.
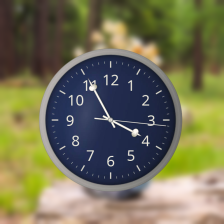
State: 3:55:16
